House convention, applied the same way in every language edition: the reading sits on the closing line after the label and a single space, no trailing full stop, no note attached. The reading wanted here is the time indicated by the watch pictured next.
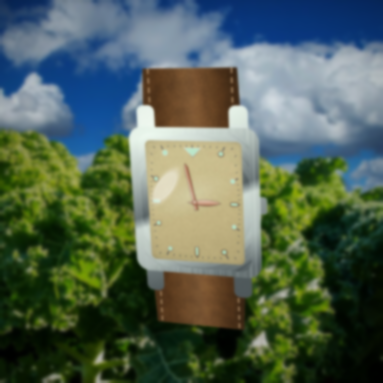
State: 2:58
